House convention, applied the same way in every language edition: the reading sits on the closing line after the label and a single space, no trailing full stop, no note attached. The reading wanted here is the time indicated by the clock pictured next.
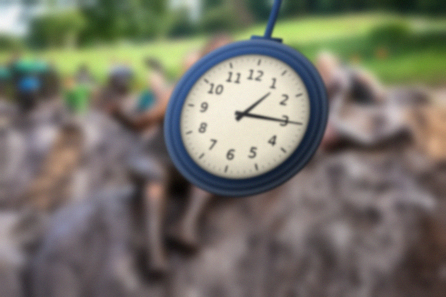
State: 1:15
